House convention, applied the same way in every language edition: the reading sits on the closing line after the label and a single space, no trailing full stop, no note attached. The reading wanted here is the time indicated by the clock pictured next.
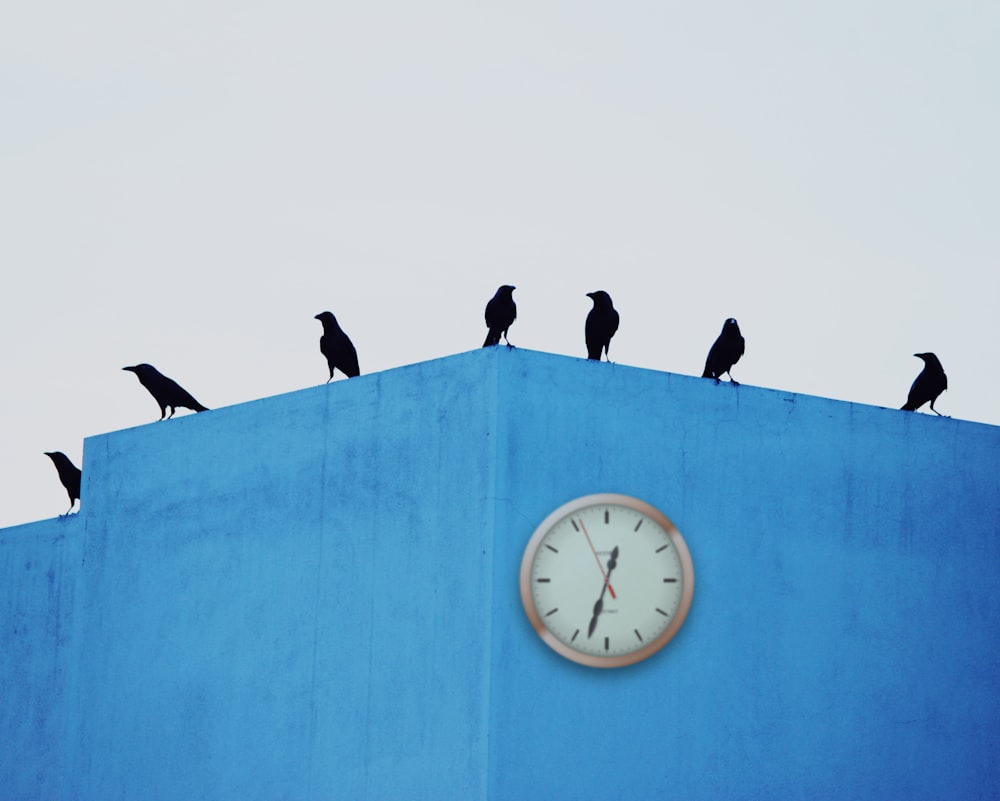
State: 12:32:56
